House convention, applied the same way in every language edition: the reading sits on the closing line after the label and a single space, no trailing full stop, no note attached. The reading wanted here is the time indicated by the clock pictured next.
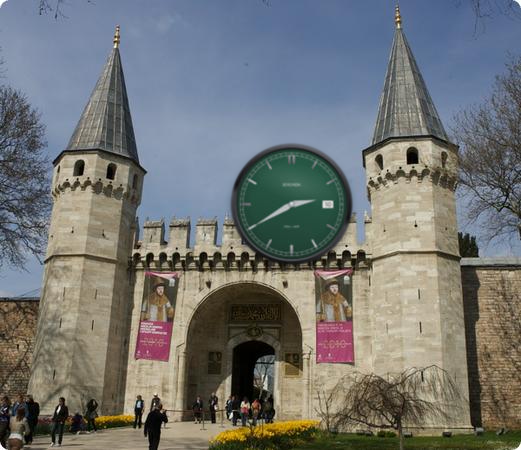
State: 2:40
